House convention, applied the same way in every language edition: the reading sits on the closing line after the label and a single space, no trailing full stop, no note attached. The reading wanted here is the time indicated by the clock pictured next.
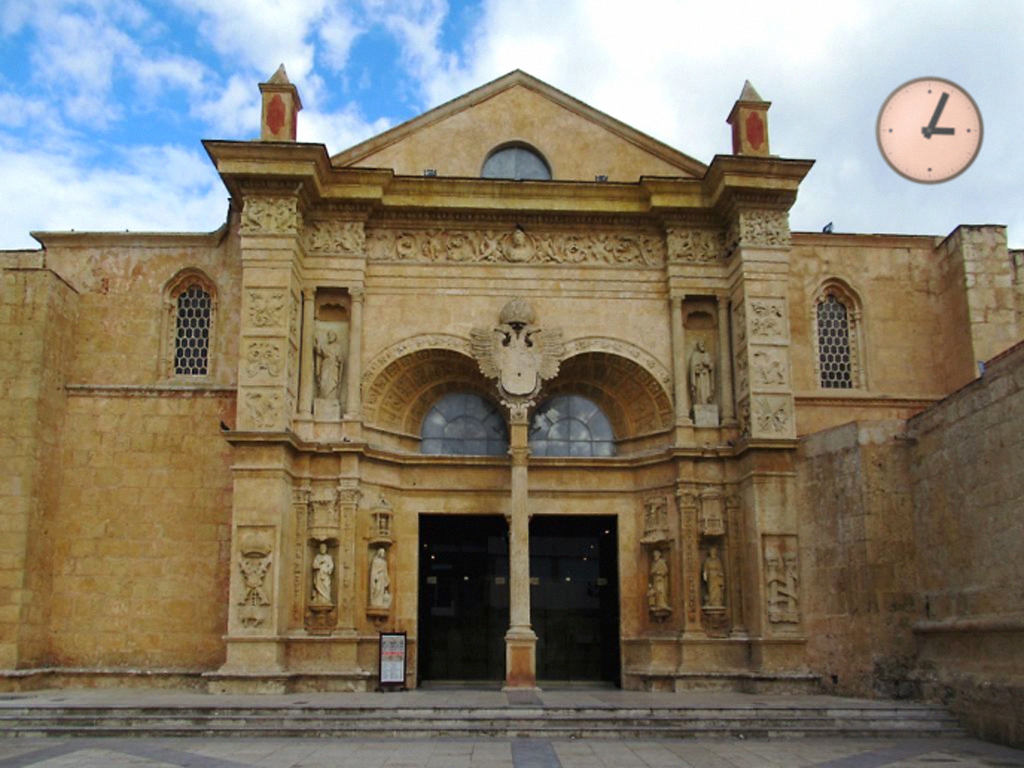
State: 3:04
